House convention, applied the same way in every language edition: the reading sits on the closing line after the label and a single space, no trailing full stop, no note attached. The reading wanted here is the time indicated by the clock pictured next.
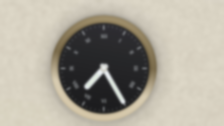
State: 7:25
